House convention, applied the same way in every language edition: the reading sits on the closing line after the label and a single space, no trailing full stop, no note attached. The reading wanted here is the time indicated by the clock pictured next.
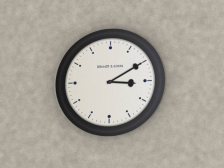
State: 3:10
